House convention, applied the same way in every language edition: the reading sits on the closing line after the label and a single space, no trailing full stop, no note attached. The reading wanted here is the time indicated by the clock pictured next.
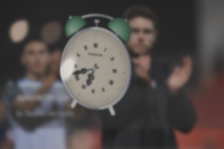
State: 6:42
